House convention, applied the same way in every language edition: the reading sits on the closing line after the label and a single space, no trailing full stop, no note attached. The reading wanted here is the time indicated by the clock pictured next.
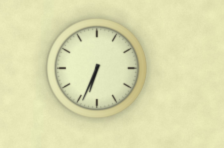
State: 6:34
